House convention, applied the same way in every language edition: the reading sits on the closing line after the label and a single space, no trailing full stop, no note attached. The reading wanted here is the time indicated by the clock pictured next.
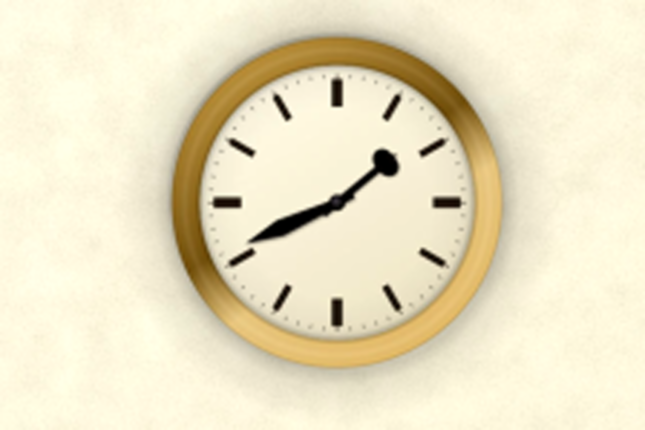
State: 1:41
